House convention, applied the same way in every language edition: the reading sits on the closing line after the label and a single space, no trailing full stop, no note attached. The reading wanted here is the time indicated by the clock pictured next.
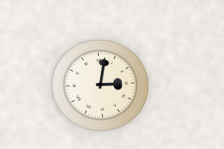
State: 3:02
